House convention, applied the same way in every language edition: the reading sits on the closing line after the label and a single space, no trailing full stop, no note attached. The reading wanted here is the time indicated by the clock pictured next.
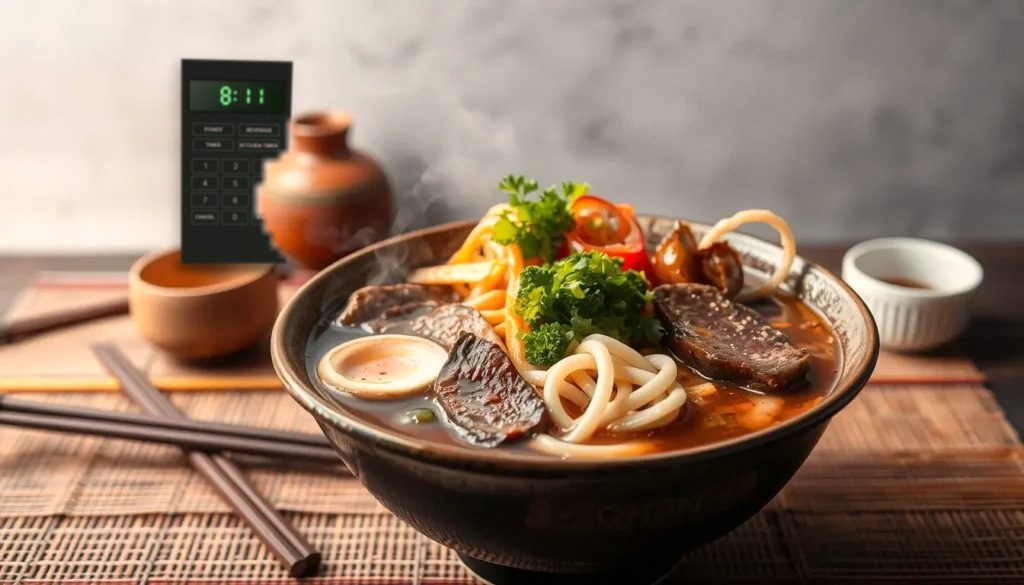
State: 8:11
